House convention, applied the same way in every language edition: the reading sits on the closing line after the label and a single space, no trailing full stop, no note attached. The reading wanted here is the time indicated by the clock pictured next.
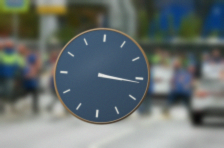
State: 3:16
